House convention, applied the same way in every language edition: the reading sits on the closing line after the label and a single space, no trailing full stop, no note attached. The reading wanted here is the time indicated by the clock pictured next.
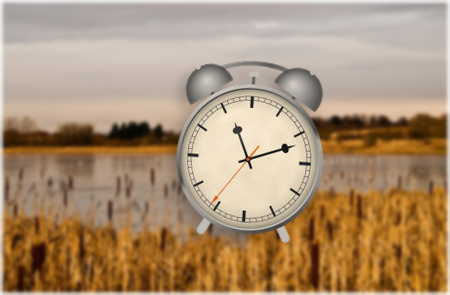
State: 11:11:36
